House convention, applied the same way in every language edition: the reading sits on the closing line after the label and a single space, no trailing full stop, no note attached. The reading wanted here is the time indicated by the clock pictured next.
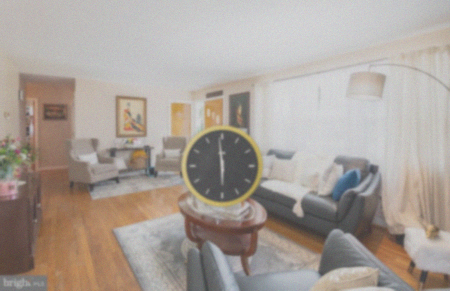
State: 5:59
